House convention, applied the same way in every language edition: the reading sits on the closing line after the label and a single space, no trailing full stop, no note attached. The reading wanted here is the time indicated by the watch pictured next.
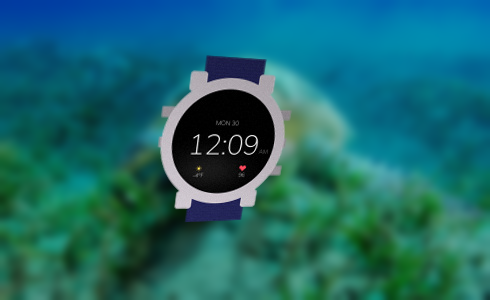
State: 12:09
